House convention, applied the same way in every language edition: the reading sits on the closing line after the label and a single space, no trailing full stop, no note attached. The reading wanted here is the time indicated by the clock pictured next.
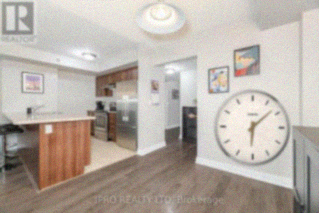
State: 6:08
